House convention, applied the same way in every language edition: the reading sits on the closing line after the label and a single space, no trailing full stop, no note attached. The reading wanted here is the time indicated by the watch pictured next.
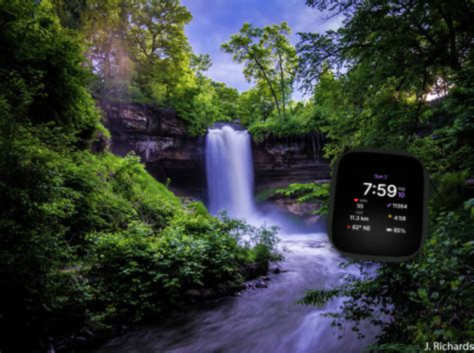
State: 7:59
